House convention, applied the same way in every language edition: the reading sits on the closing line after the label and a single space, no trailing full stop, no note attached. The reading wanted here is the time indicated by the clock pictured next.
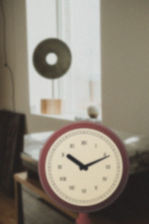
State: 10:11
